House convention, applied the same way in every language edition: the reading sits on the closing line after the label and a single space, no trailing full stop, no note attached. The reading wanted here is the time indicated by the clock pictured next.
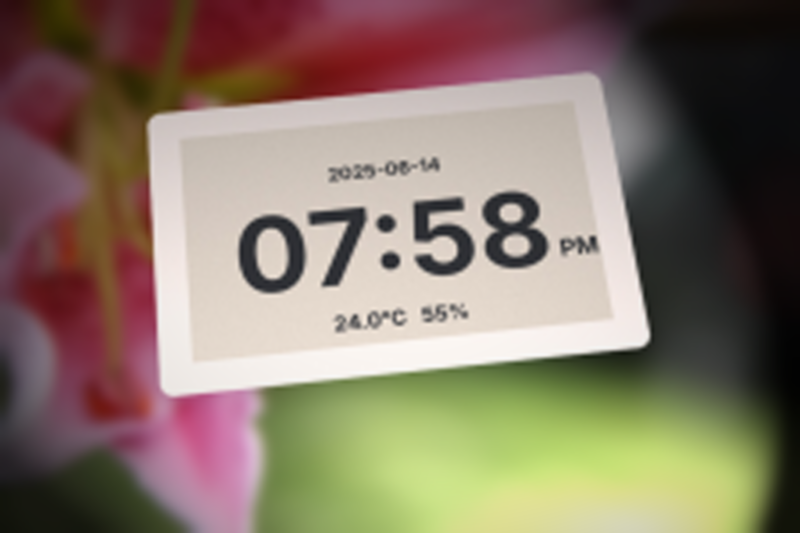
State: 7:58
